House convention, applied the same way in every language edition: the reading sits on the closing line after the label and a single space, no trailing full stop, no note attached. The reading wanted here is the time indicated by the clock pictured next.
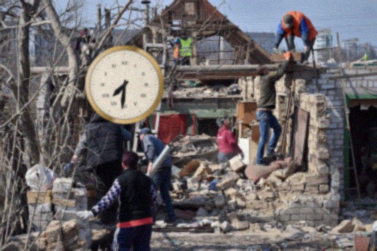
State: 7:31
